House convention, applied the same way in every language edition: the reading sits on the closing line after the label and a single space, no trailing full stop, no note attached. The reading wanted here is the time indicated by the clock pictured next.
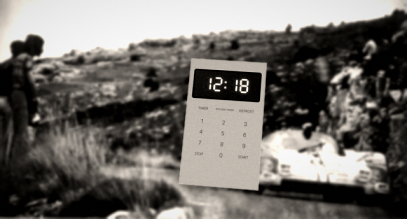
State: 12:18
